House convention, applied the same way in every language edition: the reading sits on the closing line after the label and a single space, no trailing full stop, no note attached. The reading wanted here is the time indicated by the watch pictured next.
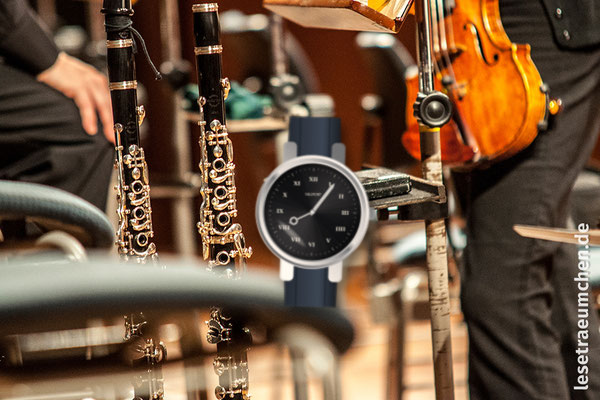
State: 8:06
